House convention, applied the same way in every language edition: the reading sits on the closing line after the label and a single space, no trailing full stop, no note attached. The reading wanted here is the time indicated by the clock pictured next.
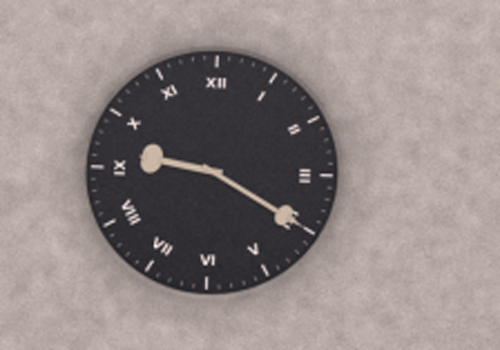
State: 9:20
